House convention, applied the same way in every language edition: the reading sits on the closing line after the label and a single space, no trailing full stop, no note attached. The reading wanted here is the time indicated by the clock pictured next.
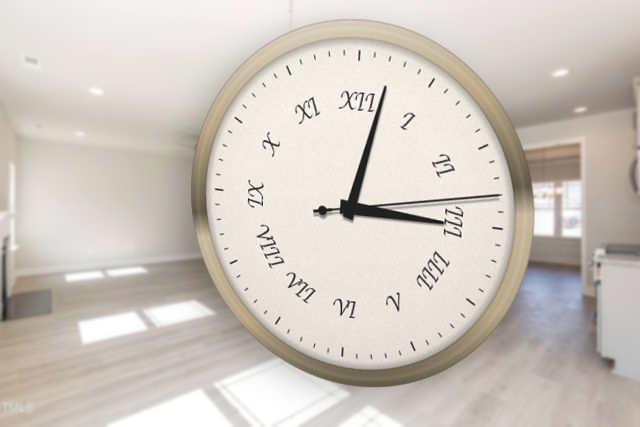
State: 3:02:13
